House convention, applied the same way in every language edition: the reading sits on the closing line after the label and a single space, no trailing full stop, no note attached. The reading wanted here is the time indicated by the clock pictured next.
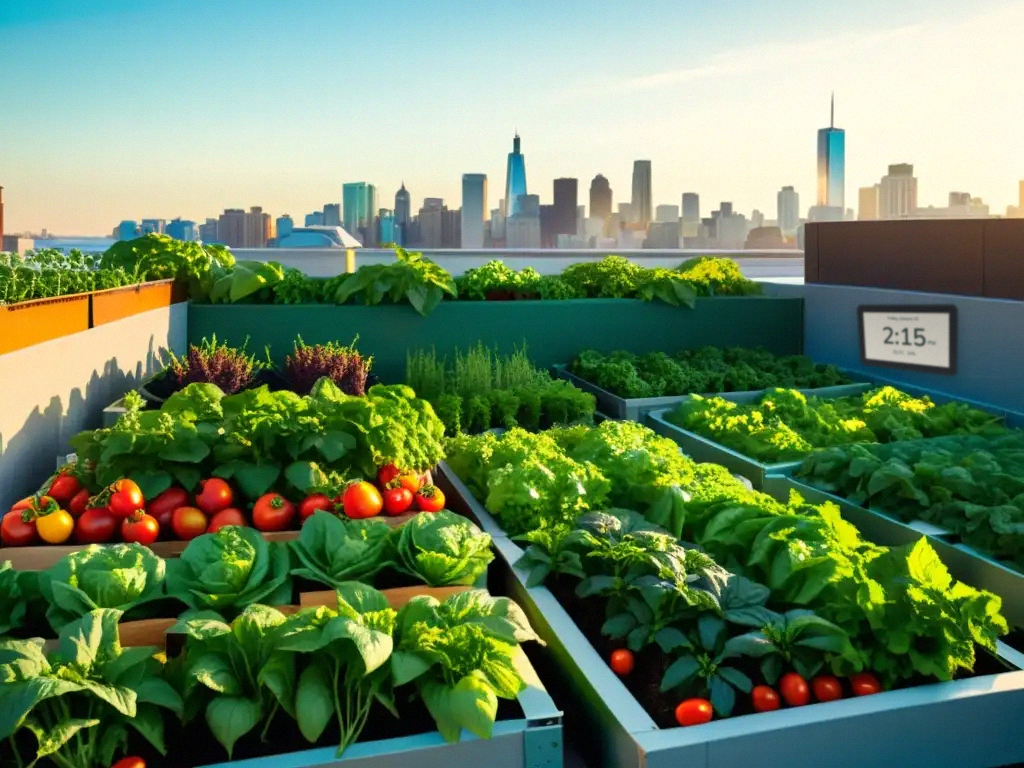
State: 2:15
